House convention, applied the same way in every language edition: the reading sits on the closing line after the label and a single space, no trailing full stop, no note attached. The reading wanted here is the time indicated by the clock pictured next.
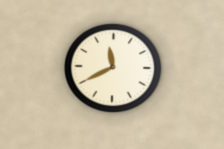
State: 11:40
